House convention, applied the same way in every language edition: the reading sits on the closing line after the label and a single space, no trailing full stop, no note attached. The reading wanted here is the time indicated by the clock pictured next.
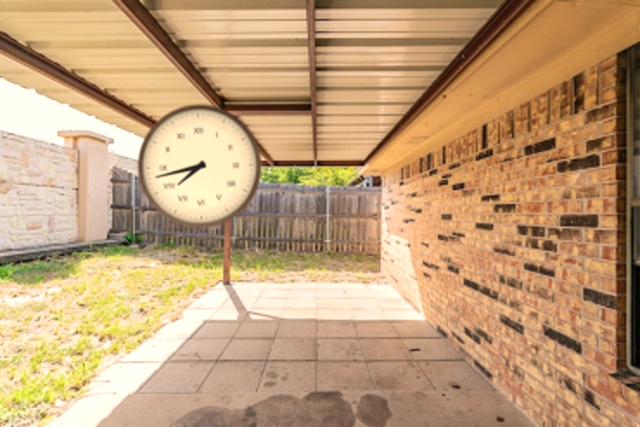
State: 7:43
